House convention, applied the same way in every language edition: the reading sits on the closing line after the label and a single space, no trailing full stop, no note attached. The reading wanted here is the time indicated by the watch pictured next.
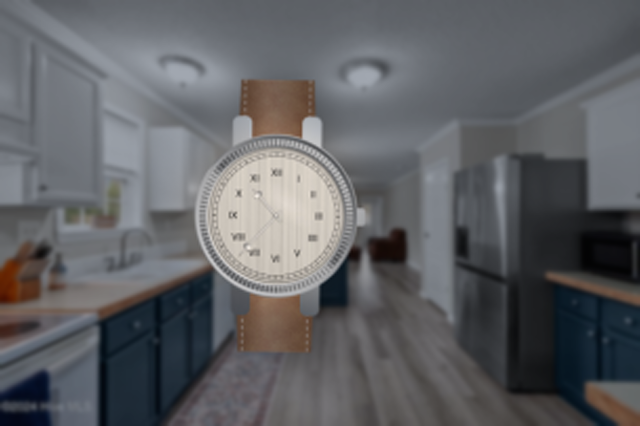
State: 10:37
